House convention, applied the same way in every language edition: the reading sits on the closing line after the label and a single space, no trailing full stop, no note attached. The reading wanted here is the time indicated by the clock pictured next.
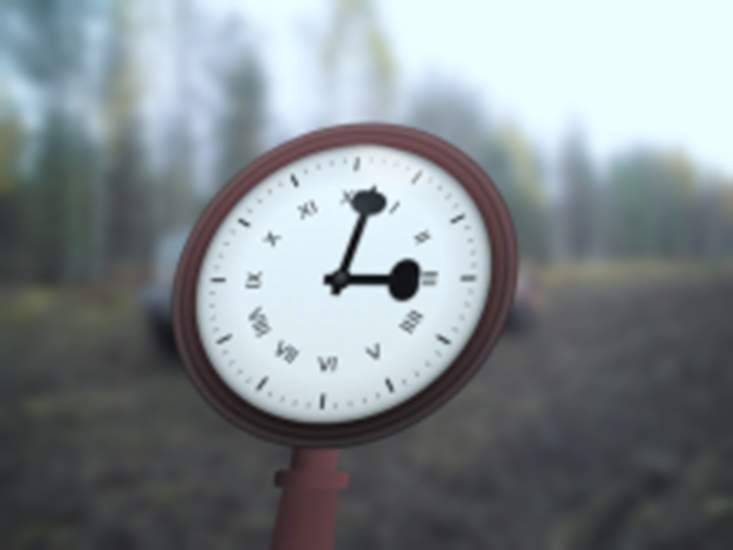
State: 3:02
